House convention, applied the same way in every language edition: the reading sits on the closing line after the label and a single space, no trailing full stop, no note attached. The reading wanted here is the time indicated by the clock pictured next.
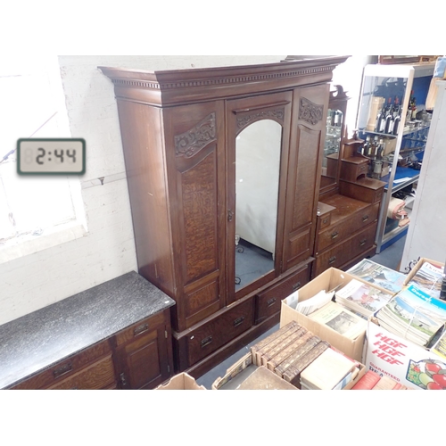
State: 2:44
